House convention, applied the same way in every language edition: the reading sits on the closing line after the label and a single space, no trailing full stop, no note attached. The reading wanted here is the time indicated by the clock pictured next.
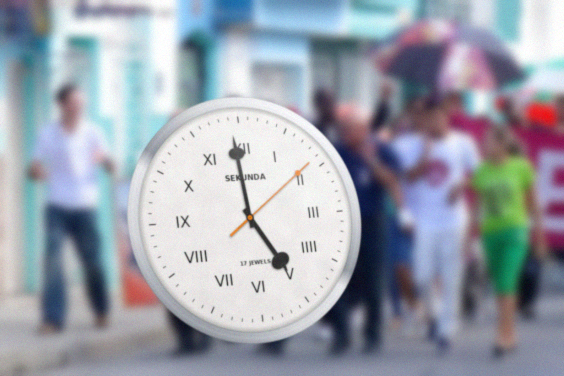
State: 4:59:09
